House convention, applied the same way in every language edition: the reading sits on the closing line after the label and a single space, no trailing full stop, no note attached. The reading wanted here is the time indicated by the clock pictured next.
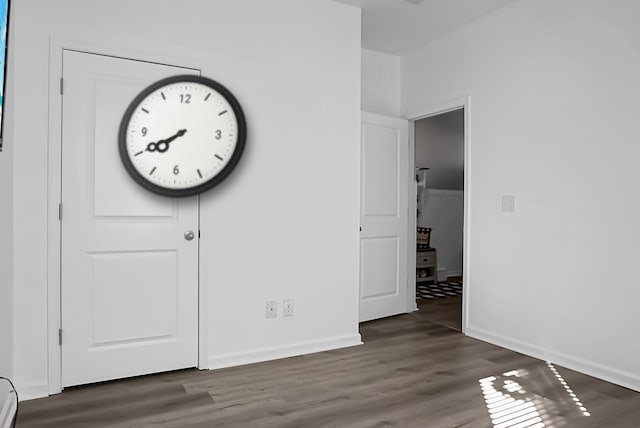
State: 7:40
